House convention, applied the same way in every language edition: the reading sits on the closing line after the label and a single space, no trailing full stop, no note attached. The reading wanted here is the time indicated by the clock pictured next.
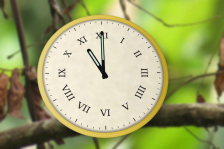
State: 11:00
